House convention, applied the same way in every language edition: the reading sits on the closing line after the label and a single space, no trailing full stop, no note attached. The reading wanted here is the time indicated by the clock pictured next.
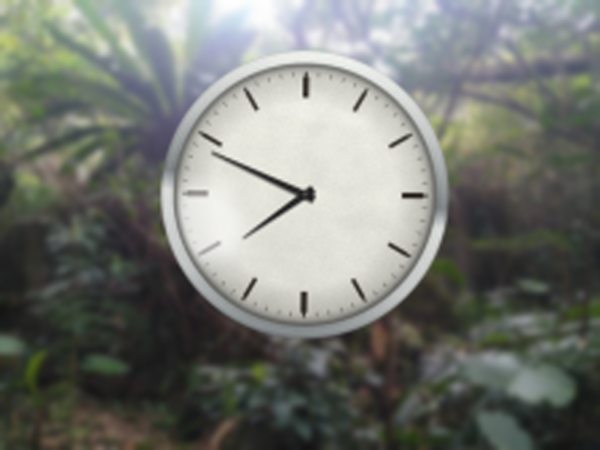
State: 7:49
